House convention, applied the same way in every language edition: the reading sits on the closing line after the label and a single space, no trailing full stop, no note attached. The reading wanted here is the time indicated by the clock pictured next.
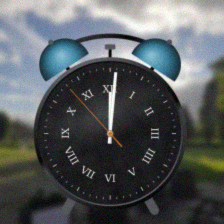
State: 12:00:53
